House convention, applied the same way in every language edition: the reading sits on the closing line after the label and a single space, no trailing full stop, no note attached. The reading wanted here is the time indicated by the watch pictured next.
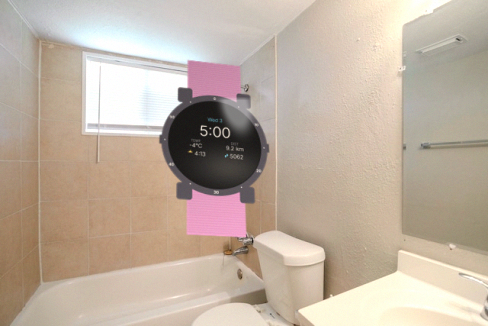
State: 5:00
